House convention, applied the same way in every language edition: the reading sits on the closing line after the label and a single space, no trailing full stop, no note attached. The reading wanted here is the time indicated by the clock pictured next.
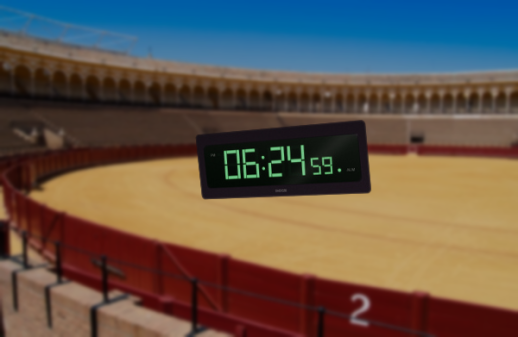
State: 6:24:59
